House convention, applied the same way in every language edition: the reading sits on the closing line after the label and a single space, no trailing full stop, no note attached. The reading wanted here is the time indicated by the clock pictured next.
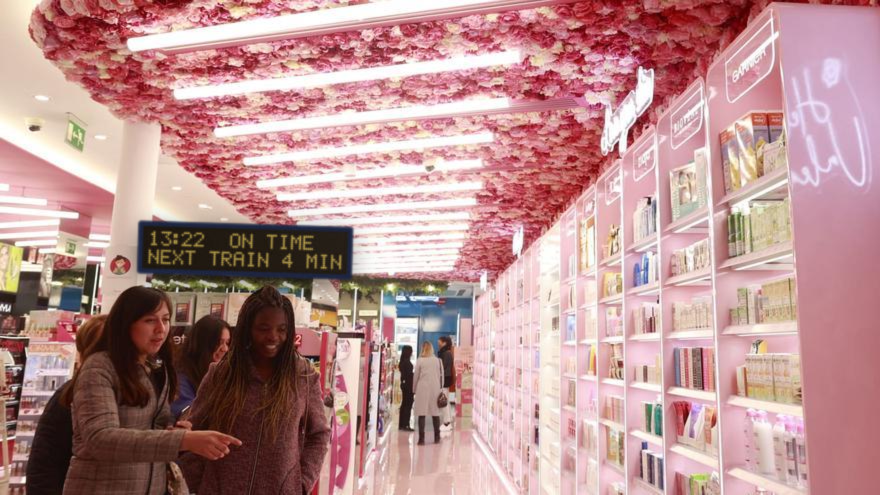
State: 13:22
